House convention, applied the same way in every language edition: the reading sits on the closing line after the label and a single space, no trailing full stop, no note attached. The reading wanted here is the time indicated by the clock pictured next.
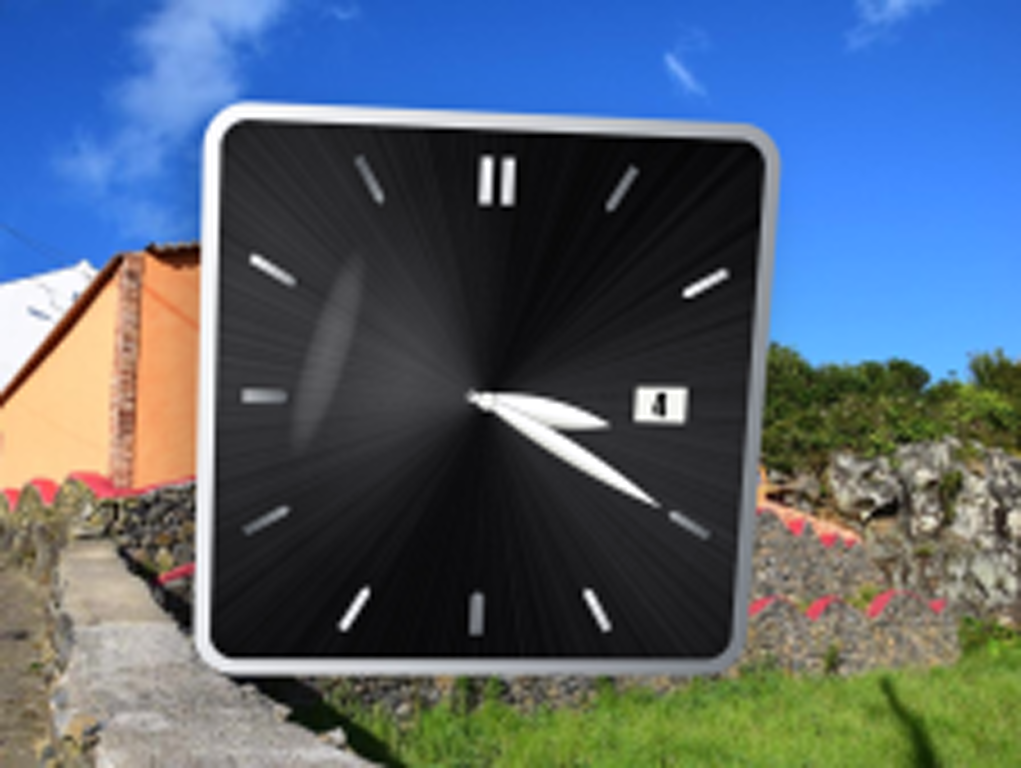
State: 3:20
